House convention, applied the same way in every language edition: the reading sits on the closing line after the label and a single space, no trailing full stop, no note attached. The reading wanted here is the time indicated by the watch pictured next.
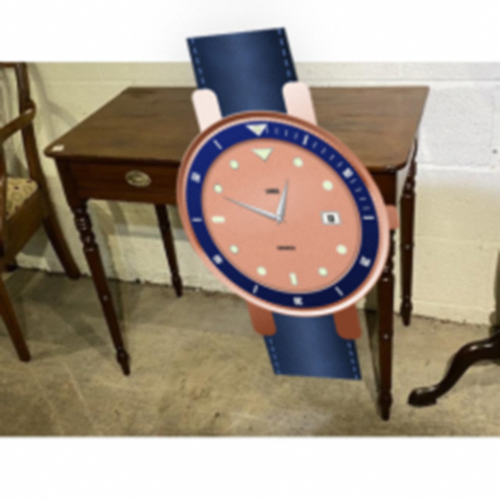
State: 12:49
